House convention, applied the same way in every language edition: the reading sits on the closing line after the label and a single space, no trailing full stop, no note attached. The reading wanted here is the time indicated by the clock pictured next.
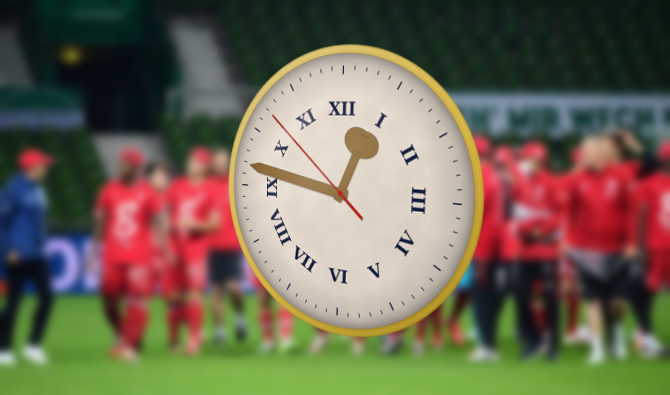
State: 12:46:52
